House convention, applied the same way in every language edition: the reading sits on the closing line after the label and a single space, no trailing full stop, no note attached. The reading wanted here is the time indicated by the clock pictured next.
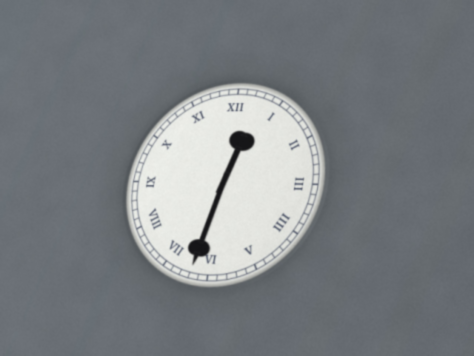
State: 12:32
